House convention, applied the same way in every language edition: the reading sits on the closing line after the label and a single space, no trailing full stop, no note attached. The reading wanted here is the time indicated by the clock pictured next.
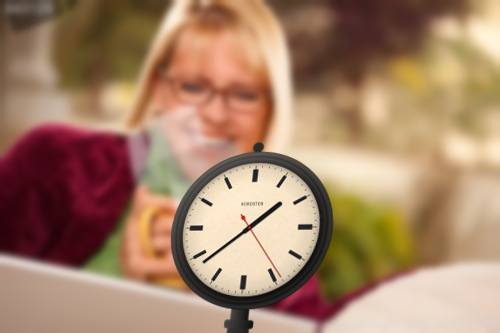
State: 1:38:24
